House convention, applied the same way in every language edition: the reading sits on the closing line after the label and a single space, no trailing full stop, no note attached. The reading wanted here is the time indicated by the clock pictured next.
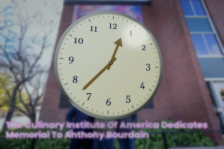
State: 12:37
